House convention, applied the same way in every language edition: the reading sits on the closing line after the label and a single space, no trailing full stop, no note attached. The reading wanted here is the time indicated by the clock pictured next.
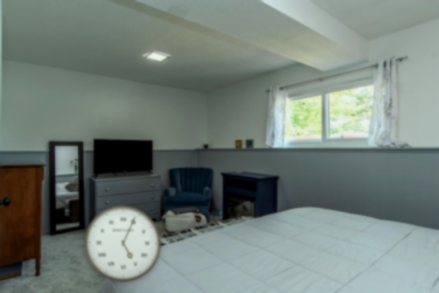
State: 5:04
